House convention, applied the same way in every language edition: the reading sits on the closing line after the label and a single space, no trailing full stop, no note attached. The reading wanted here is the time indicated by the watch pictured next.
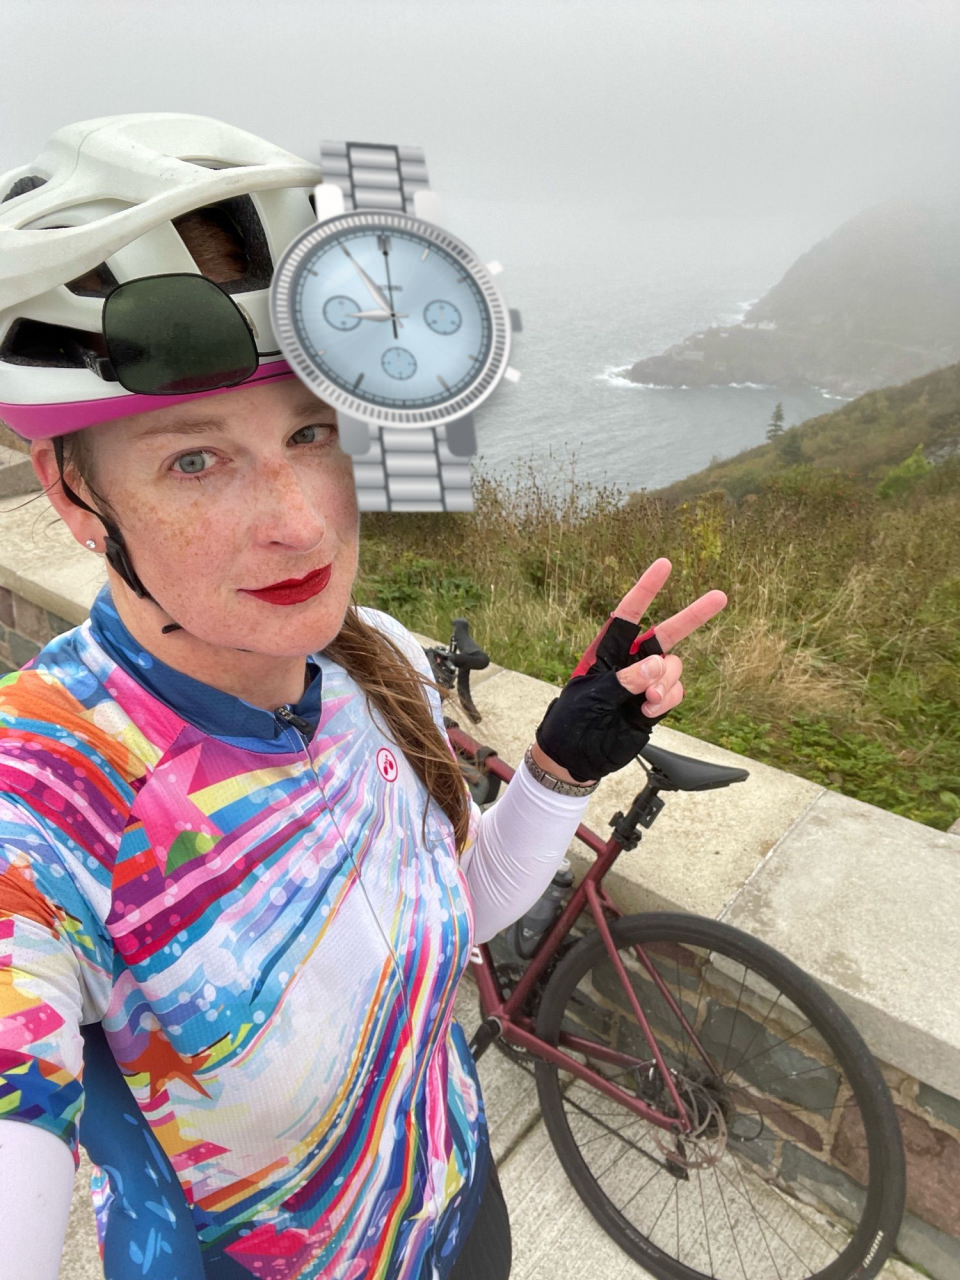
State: 8:55
